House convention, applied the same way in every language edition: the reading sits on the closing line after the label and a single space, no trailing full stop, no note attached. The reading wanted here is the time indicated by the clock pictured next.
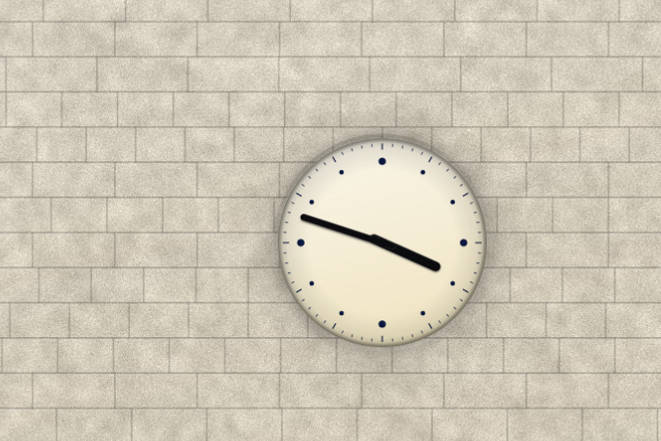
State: 3:48
